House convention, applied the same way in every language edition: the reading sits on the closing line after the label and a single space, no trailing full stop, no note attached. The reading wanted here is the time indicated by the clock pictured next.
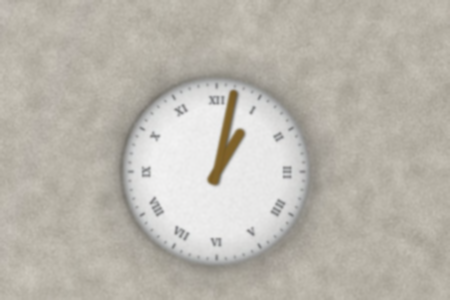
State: 1:02
